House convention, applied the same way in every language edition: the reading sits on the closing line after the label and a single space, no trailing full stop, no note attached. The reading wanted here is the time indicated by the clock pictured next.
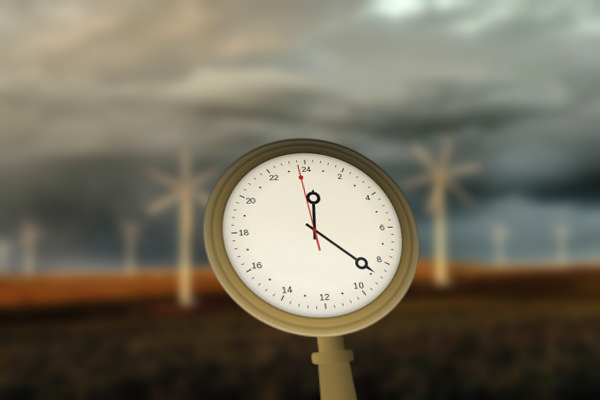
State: 0:21:59
